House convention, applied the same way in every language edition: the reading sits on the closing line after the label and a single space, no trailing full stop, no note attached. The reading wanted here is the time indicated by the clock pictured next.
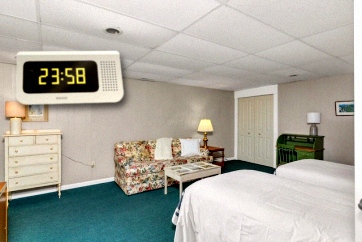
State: 23:58
